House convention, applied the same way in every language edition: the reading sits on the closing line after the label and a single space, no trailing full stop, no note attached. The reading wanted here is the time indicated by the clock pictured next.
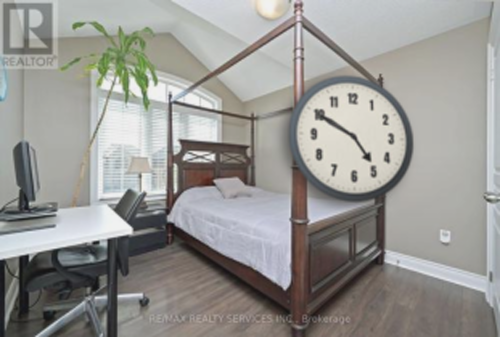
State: 4:50
